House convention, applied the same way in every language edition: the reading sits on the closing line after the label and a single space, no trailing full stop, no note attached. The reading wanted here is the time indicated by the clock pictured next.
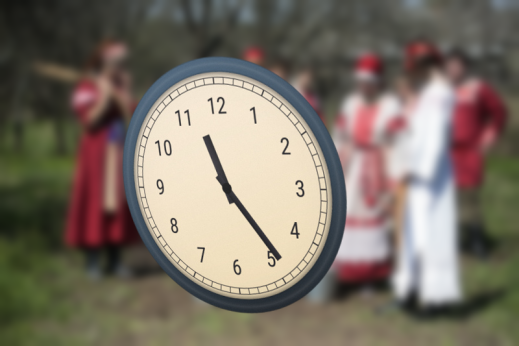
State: 11:24
